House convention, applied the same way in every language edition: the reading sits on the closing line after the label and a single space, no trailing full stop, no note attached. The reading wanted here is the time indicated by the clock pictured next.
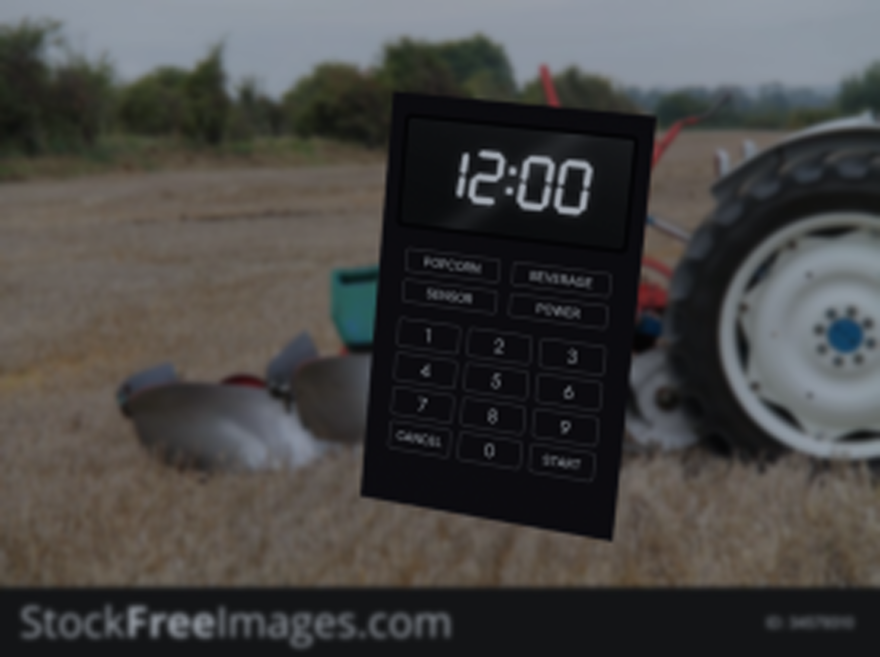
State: 12:00
